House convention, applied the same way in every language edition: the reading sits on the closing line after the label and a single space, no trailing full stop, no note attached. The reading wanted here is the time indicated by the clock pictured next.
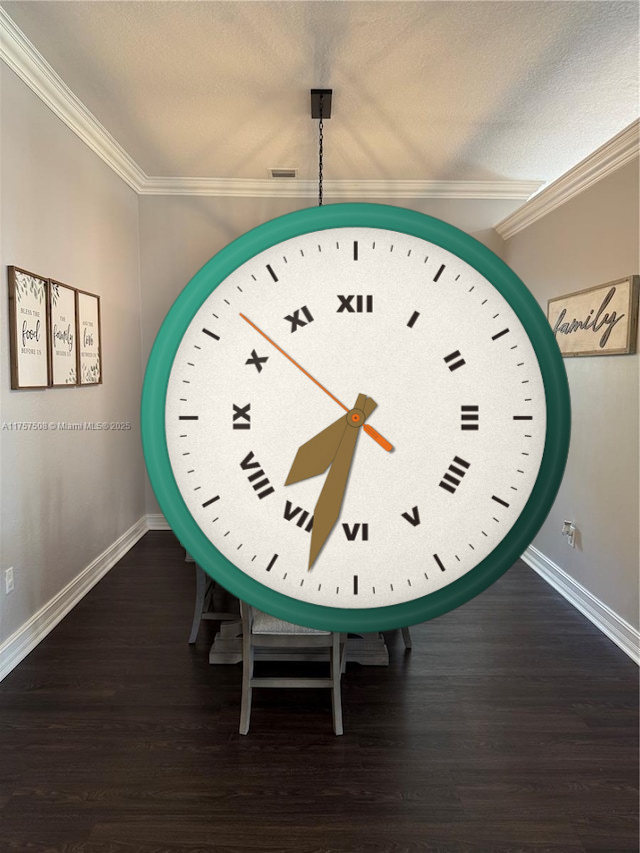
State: 7:32:52
